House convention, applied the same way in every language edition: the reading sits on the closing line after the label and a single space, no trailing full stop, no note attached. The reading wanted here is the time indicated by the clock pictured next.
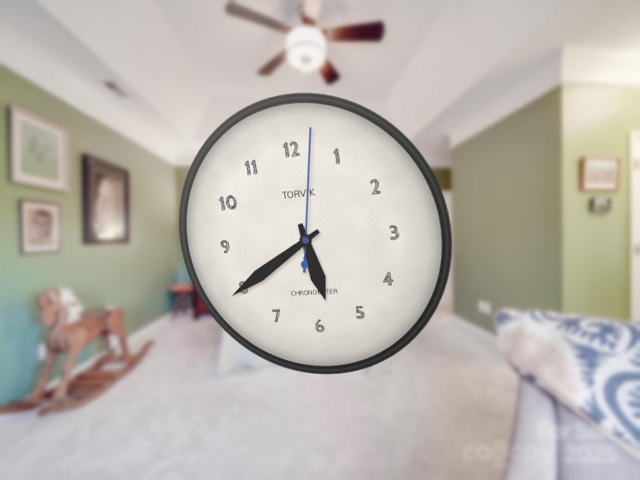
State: 5:40:02
